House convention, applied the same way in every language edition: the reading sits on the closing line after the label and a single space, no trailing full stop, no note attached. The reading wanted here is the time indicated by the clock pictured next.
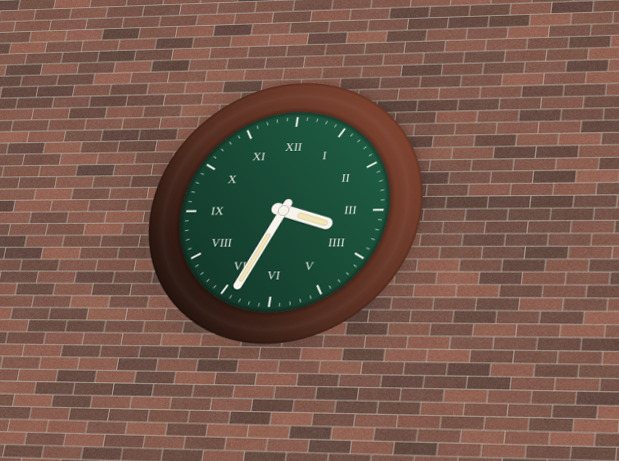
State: 3:34
